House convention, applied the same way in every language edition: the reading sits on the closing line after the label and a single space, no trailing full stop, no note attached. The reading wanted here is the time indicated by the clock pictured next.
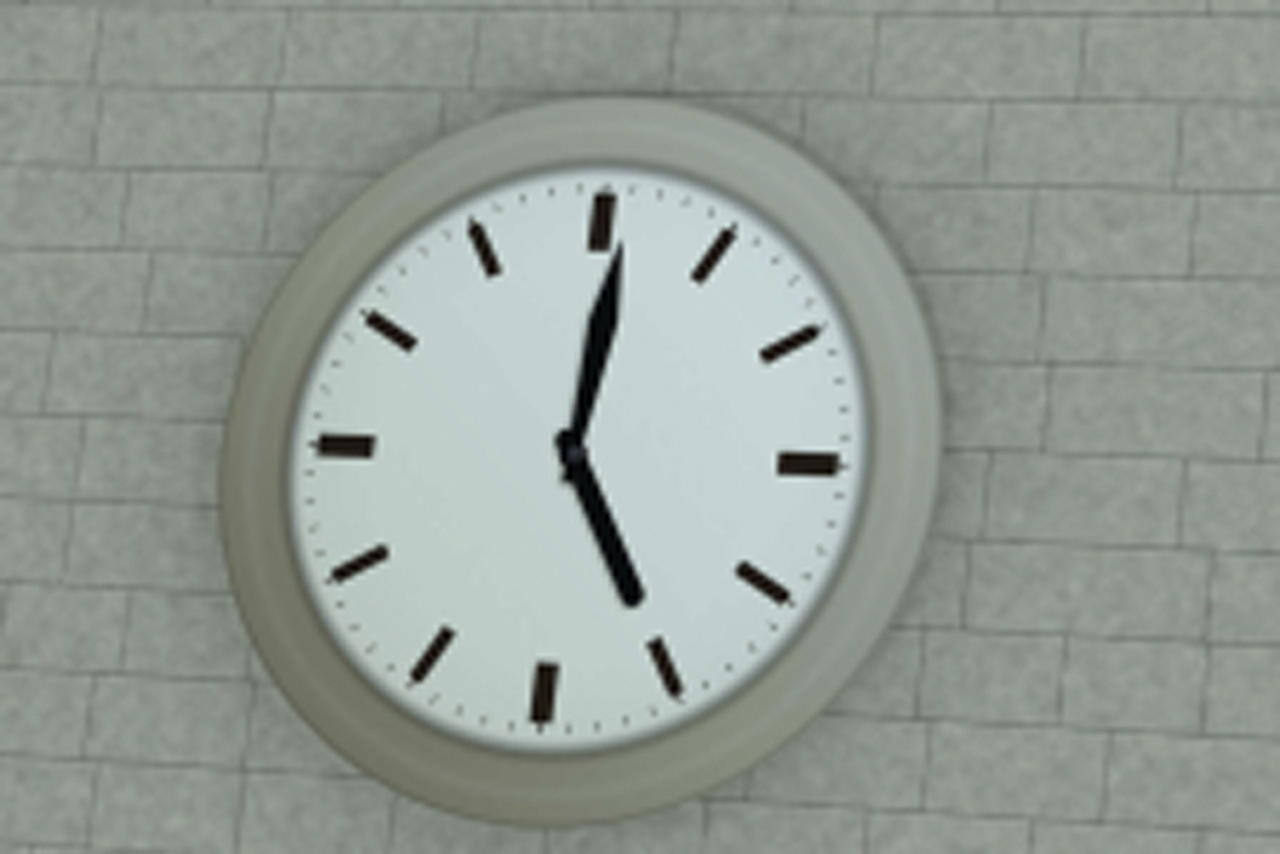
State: 5:01
